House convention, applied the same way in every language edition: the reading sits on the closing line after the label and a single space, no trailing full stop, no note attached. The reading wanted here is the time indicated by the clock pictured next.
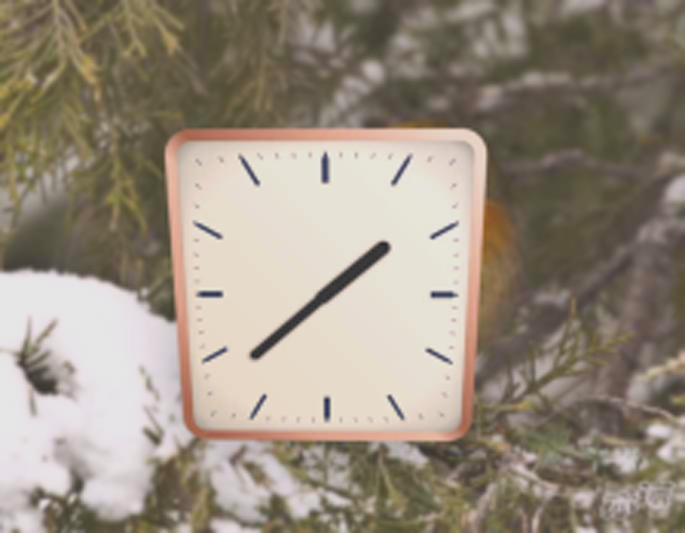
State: 1:38
